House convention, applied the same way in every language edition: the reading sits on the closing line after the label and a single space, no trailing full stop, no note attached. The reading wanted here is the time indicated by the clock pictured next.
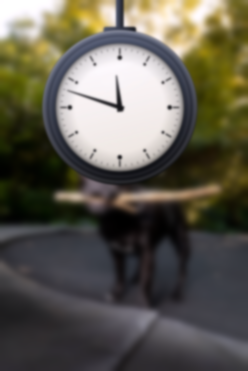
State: 11:48
